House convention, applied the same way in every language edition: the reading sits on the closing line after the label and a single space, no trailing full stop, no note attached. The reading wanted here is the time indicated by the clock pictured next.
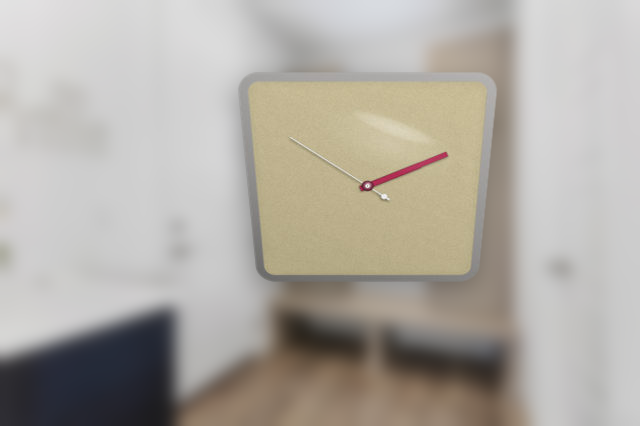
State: 2:10:51
